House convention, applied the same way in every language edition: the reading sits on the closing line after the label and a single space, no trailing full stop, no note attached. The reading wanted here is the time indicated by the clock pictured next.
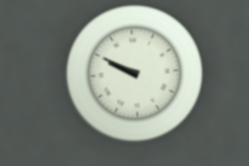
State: 9:50
